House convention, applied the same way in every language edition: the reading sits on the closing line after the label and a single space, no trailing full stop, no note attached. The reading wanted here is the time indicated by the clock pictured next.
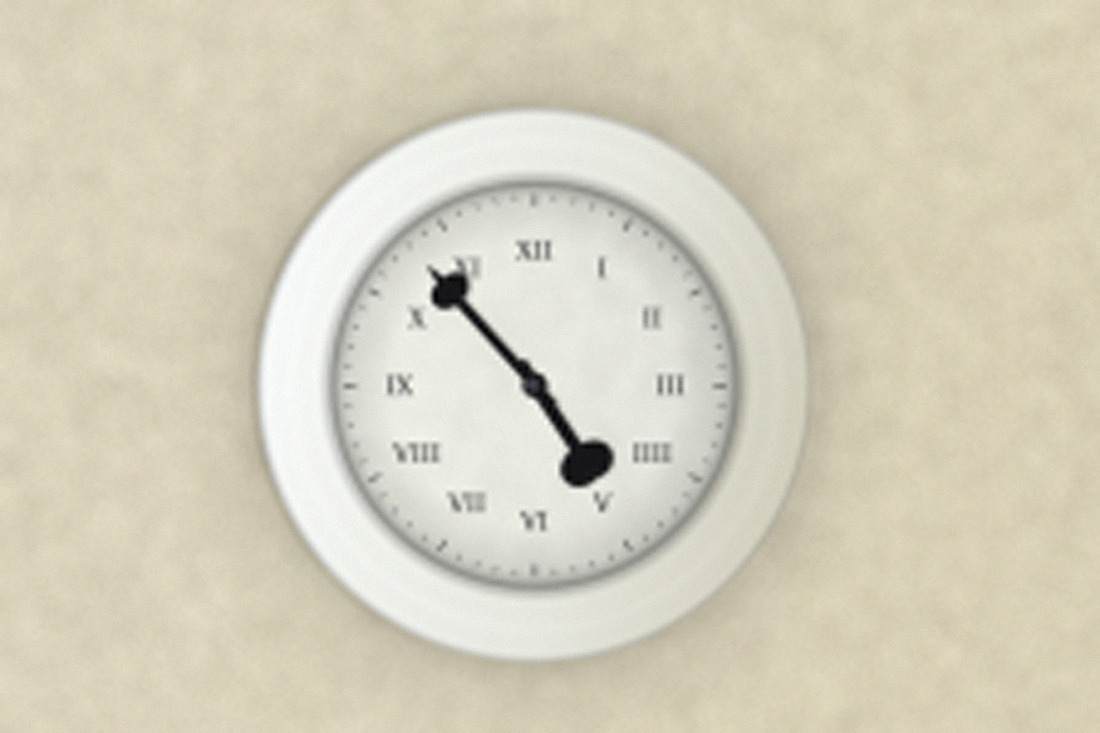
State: 4:53
